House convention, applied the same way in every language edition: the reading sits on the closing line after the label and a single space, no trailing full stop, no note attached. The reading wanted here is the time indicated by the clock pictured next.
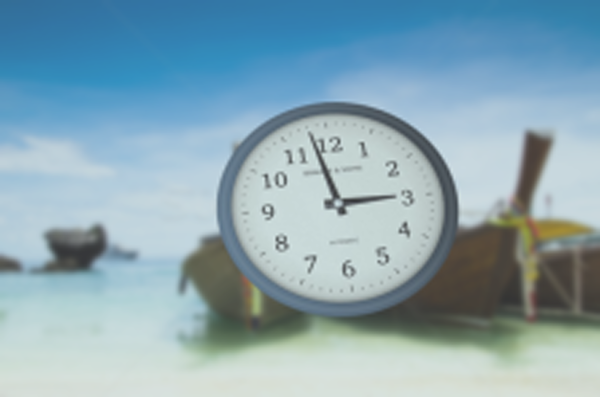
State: 2:58
